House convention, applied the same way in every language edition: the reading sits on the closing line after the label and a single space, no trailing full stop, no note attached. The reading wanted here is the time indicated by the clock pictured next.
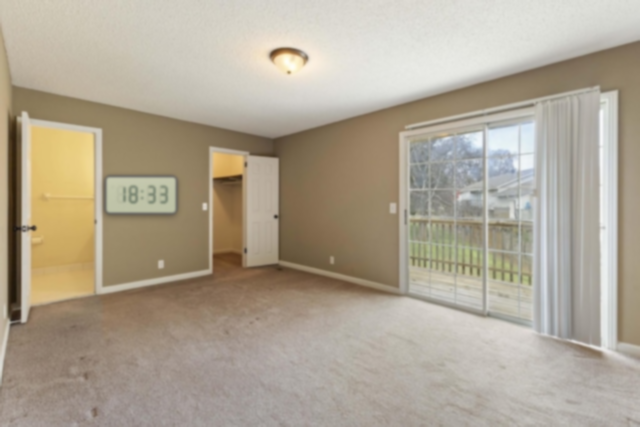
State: 18:33
